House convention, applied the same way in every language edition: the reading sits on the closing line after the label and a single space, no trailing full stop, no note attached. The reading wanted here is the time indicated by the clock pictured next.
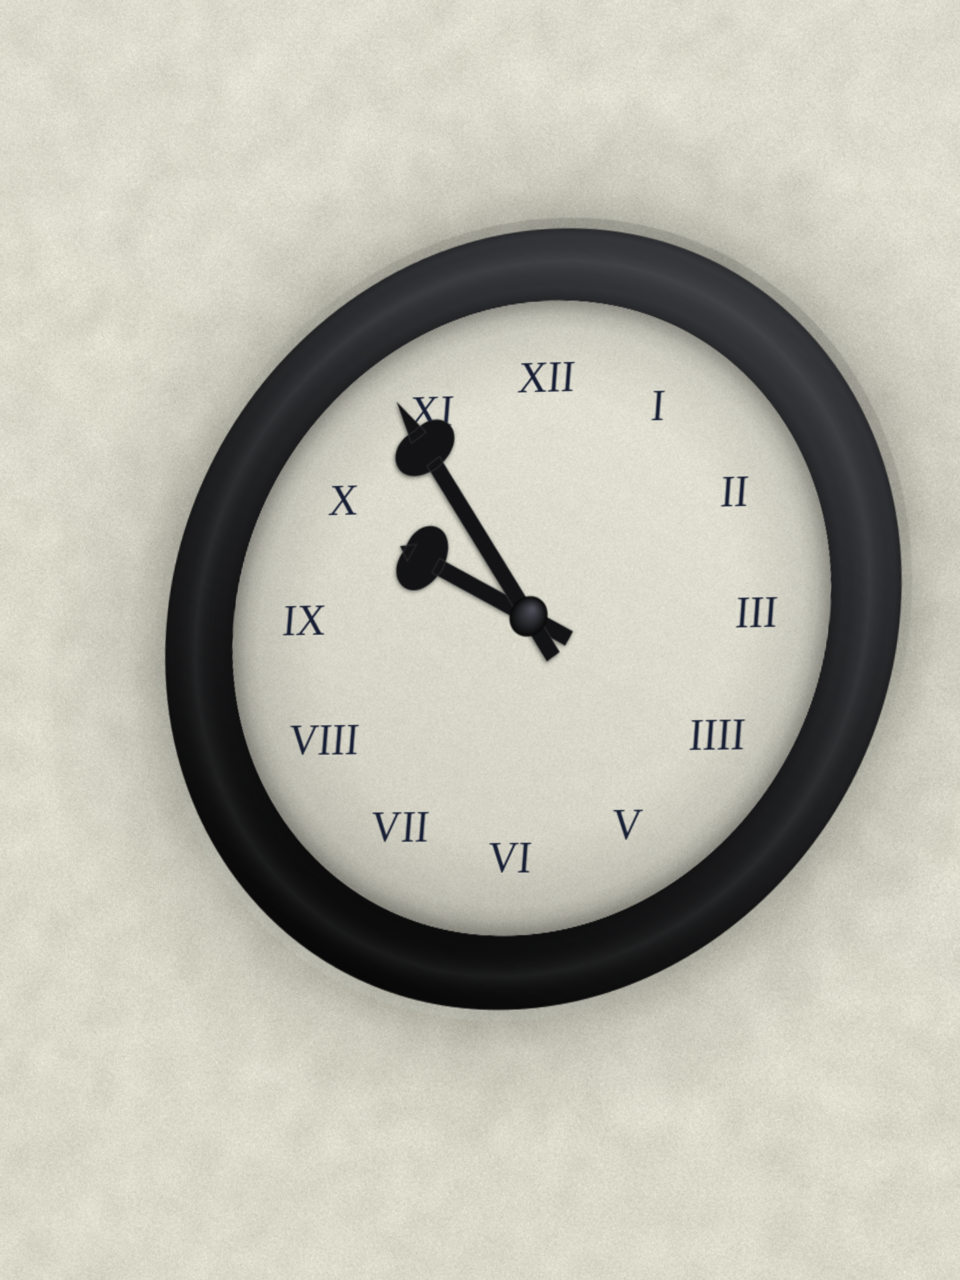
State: 9:54
